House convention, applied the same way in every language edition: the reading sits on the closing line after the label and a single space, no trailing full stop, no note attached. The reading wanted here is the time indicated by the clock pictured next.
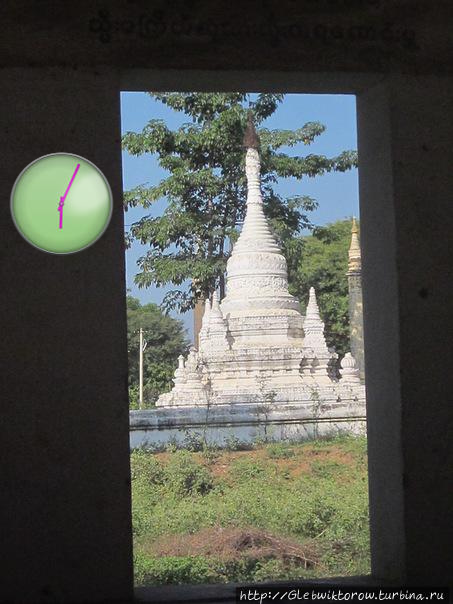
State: 6:04
